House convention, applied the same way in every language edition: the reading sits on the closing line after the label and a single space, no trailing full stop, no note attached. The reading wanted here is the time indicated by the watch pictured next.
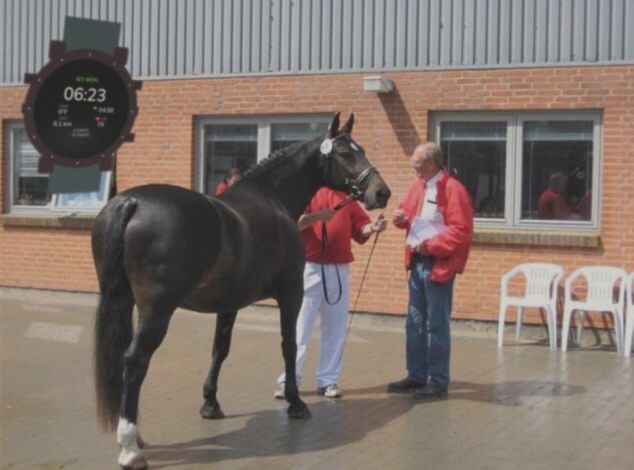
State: 6:23
